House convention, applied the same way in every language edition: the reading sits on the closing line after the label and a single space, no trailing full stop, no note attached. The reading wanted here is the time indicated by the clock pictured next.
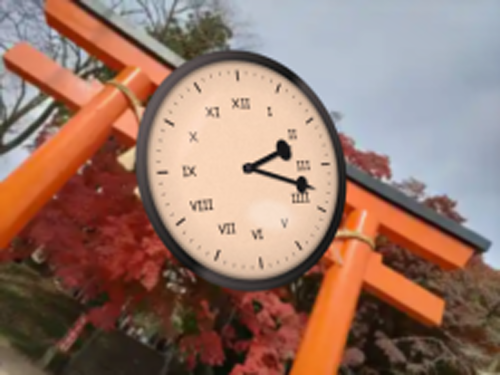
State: 2:18
